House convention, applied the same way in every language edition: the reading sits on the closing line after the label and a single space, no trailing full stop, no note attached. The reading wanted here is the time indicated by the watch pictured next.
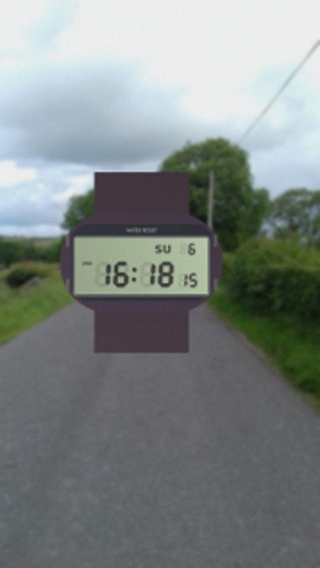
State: 16:18:15
